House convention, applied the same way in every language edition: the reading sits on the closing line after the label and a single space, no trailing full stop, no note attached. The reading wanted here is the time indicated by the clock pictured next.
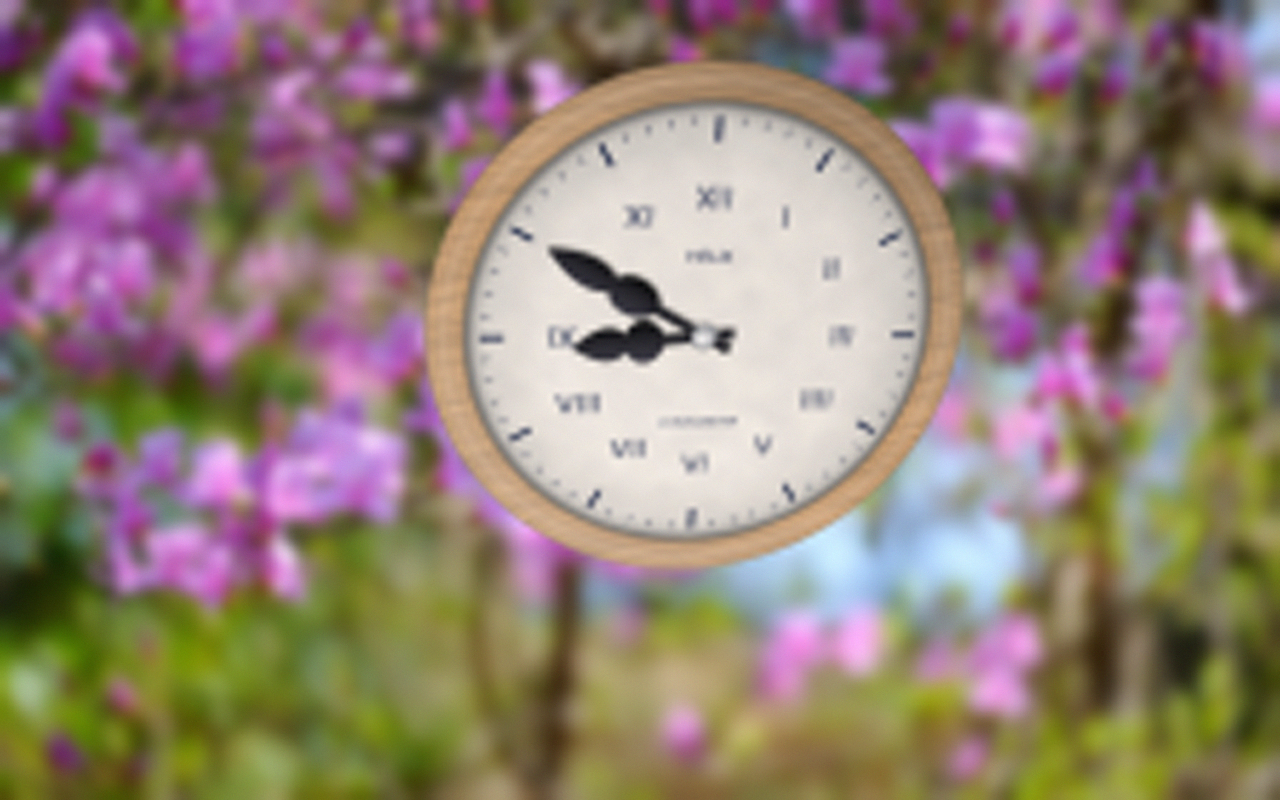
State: 8:50
